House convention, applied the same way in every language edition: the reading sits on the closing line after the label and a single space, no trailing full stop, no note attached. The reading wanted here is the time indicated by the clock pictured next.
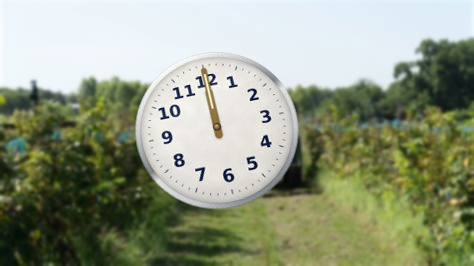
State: 12:00
